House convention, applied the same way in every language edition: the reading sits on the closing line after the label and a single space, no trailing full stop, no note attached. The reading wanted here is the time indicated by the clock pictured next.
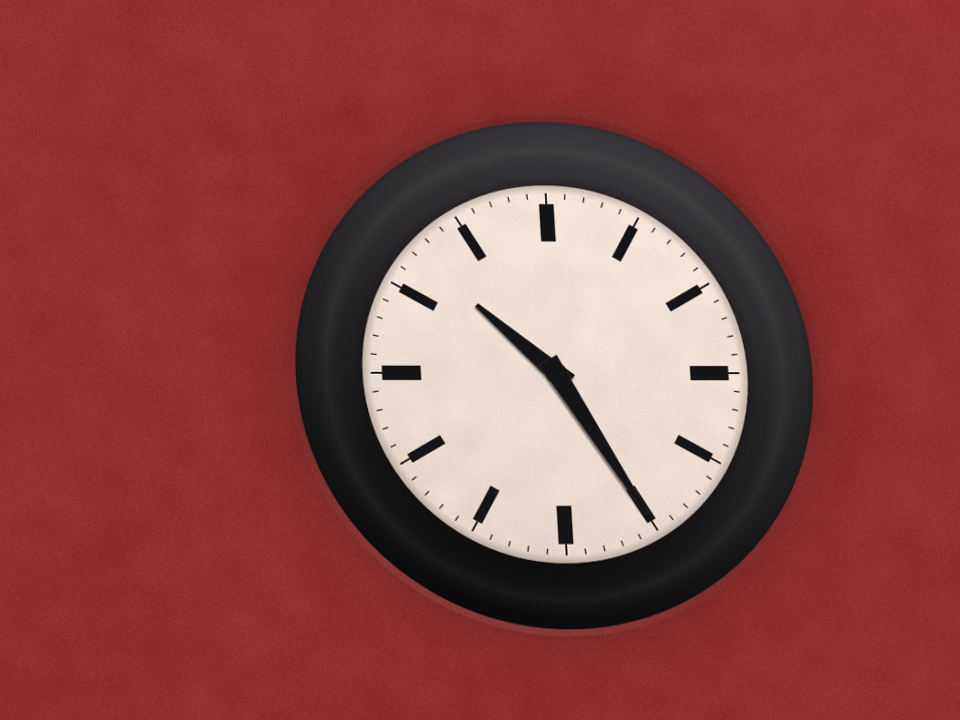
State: 10:25
